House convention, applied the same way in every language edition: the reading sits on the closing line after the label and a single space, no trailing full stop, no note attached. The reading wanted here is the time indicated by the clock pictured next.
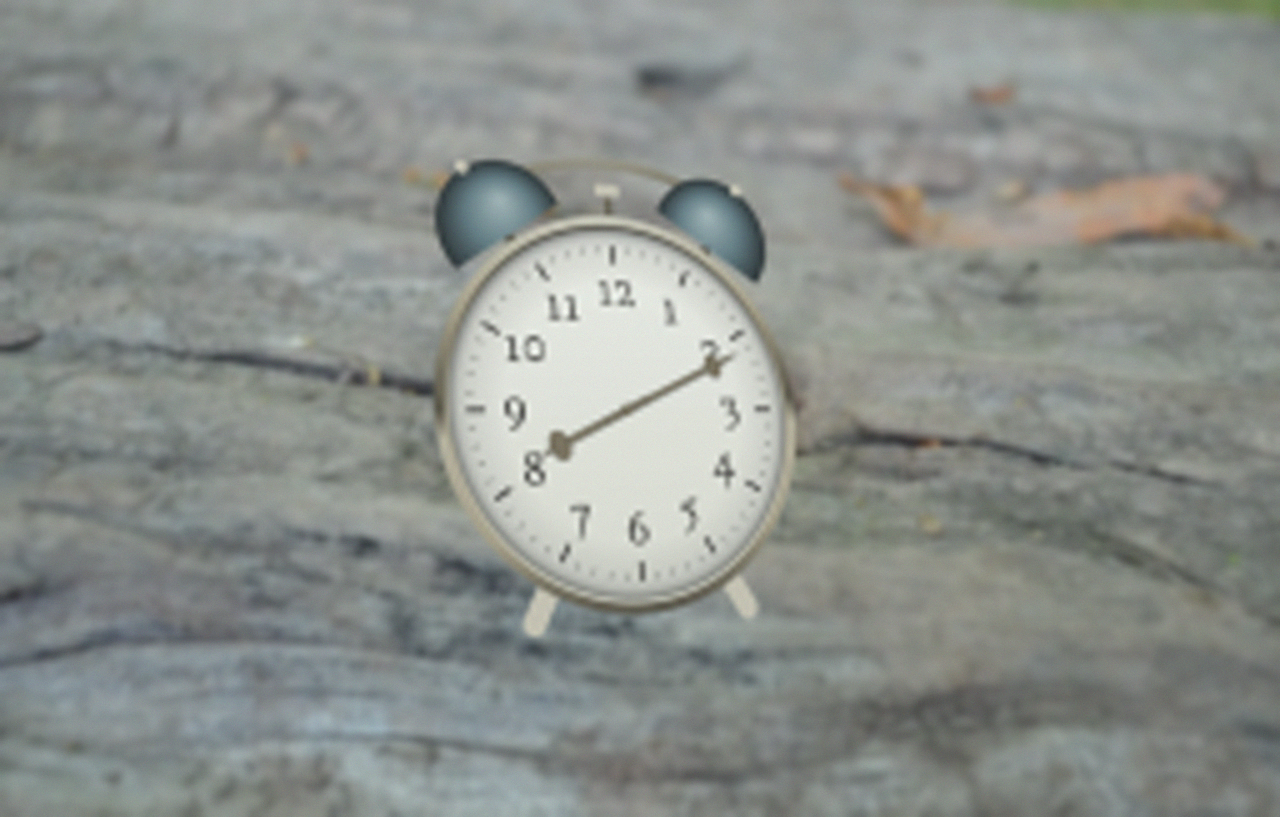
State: 8:11
